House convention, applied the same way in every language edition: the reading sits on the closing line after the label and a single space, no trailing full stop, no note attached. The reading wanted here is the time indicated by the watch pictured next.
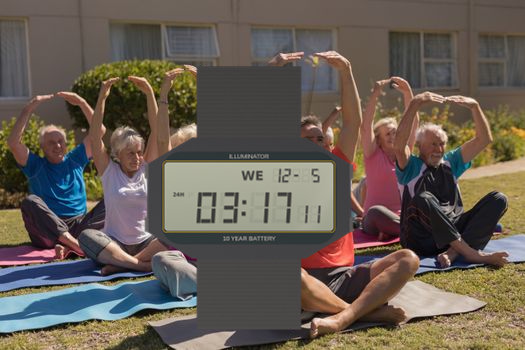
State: 3:17:11
